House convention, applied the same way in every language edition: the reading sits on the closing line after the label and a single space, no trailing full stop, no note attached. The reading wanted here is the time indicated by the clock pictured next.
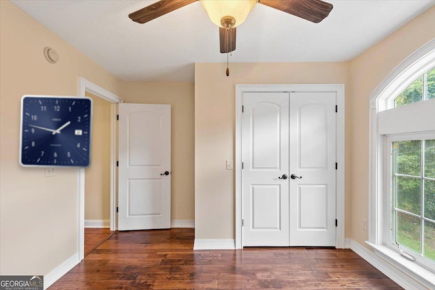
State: 1:47
